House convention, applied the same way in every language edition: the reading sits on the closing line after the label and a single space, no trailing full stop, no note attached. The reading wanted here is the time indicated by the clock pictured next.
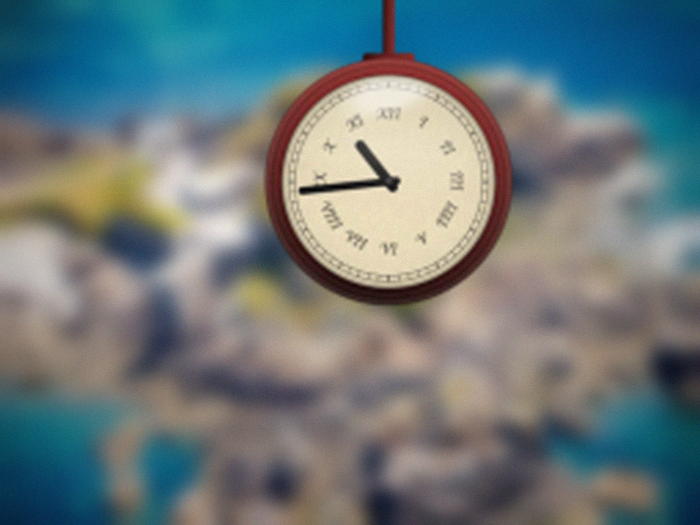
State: 10:44
